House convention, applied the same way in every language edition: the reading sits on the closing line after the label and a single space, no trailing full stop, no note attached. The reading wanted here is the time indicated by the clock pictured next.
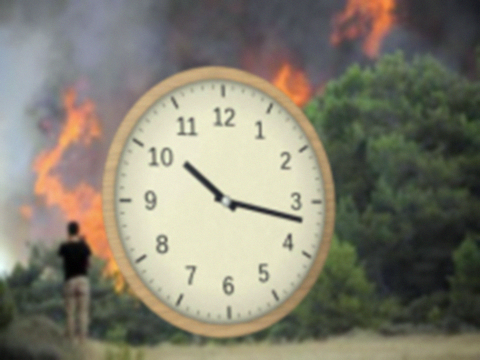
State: 10:17
